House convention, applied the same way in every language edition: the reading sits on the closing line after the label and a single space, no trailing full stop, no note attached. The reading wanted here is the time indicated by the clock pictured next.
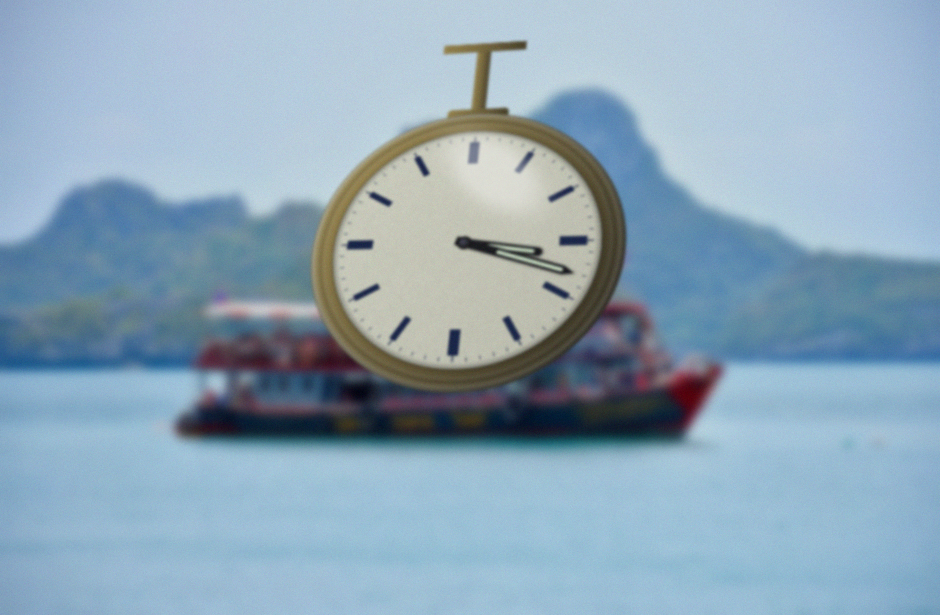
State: 3:18
